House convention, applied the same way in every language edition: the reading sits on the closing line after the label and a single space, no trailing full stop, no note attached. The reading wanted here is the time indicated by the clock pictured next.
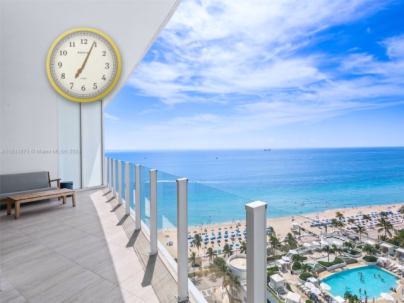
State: 7:04
